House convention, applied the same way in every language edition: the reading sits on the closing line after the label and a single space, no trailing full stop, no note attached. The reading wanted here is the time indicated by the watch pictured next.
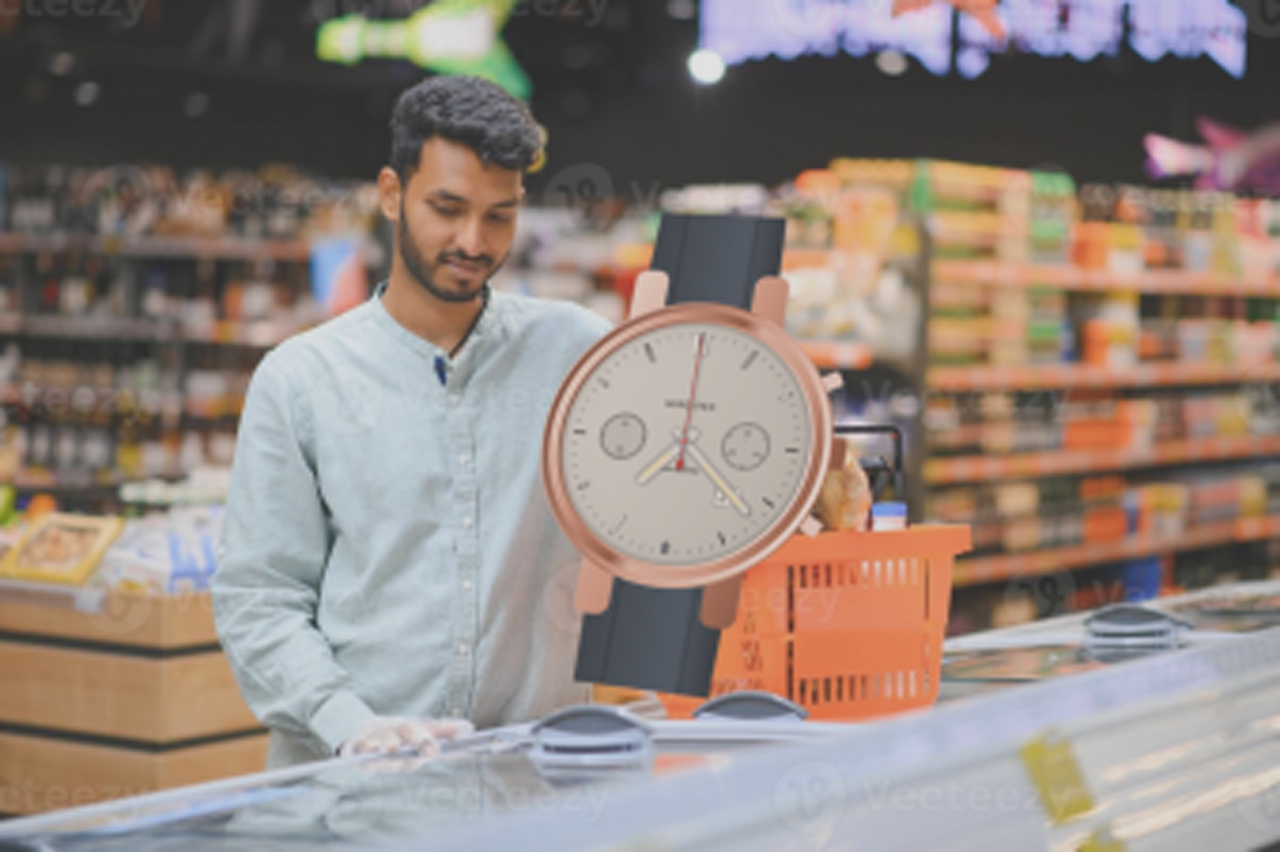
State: 7:22
